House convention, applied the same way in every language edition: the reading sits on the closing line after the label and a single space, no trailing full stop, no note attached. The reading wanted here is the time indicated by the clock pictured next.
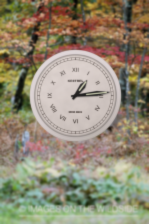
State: 1:14
